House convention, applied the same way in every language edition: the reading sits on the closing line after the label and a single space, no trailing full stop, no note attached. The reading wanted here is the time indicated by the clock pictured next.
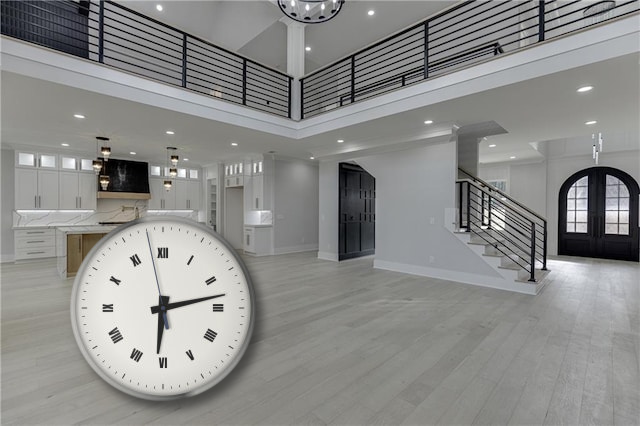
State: 6:12:58
